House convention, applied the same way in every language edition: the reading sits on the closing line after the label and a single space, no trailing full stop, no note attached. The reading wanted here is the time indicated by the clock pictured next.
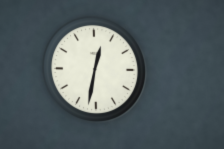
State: 12:32
